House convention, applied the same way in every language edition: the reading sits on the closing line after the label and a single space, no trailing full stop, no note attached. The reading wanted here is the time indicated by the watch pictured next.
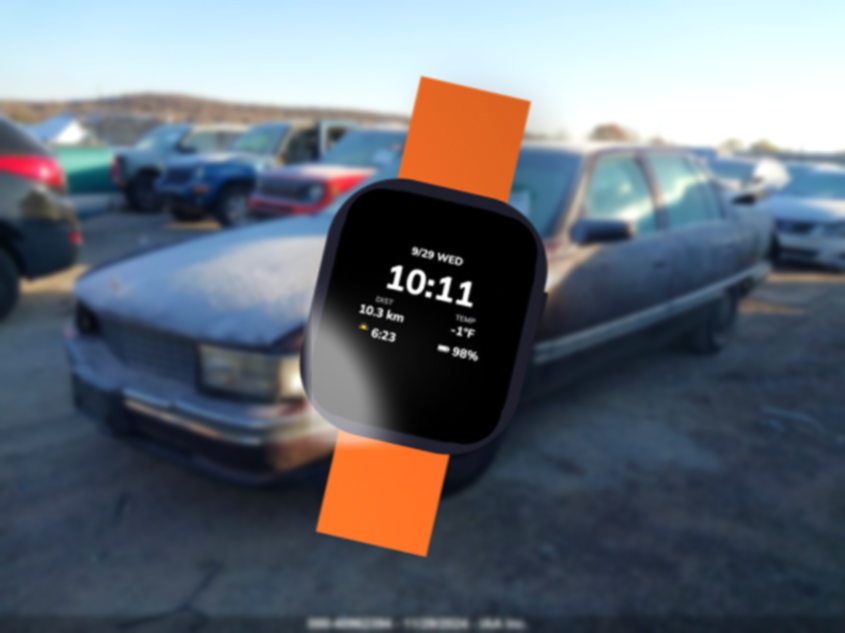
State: 10:11
